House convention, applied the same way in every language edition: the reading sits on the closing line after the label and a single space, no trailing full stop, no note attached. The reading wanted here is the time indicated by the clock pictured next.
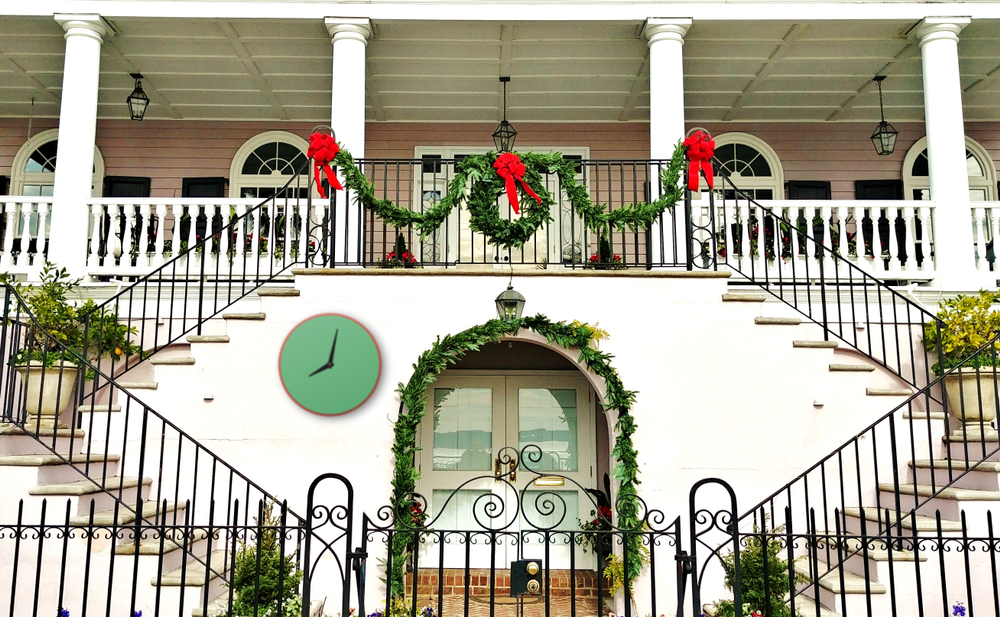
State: 8:02
